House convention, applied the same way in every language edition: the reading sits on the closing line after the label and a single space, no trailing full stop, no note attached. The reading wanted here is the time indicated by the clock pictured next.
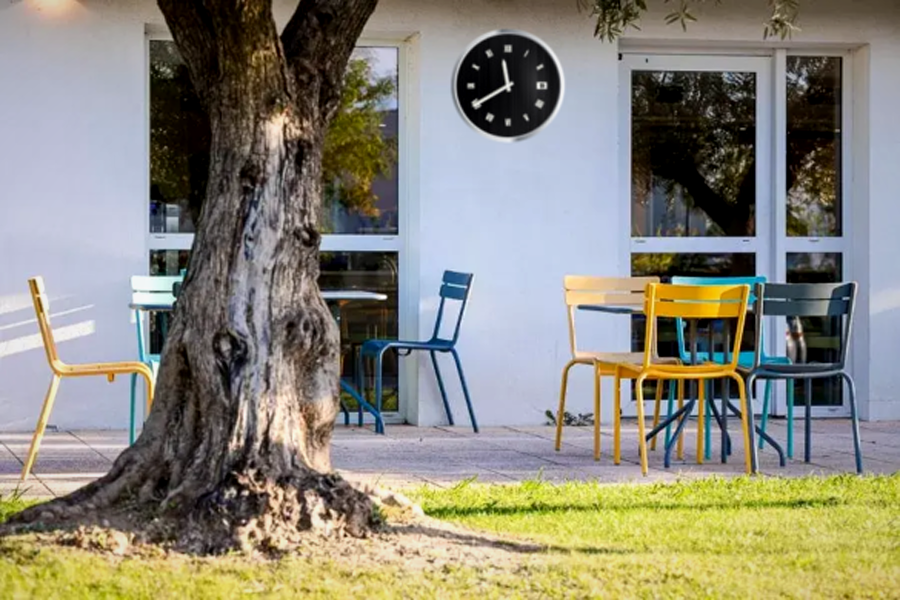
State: 11:40
